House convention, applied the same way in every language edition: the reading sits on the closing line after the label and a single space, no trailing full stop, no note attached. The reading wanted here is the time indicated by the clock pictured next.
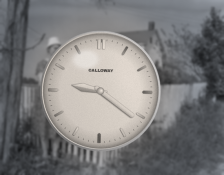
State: 9:21
